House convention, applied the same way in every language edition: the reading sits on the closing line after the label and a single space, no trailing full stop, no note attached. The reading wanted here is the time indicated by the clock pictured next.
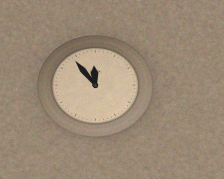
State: 11:54
